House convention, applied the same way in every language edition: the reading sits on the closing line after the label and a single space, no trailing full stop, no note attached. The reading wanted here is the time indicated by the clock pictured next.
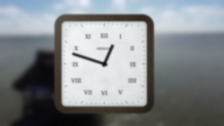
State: 12:48
